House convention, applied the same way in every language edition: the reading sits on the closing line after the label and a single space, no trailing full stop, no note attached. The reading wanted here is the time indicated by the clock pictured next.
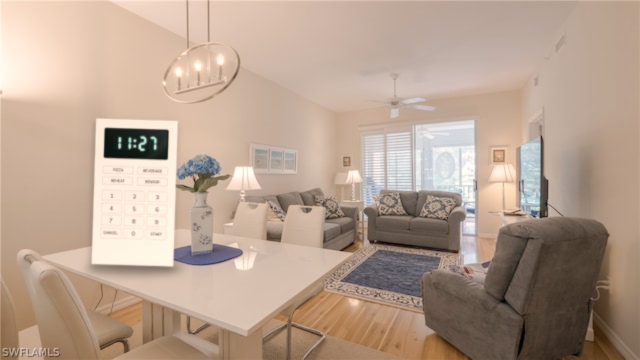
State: 11:27
